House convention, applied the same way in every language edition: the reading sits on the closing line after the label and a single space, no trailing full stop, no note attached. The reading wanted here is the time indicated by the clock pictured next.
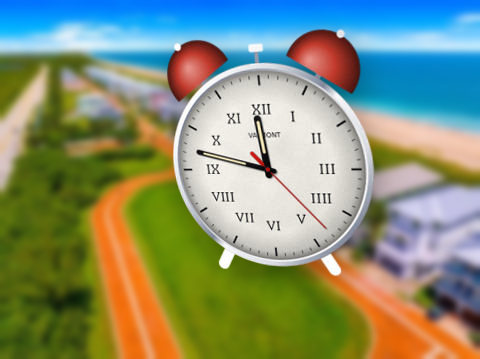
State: 11:47:23
